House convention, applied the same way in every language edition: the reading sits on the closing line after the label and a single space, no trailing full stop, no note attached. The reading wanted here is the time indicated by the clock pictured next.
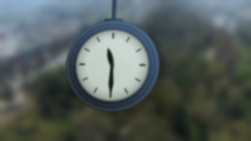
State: 11:30
